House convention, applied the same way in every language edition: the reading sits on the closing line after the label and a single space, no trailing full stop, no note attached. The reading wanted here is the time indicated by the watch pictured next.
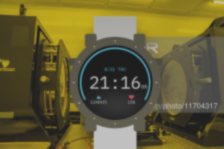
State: 21:16
